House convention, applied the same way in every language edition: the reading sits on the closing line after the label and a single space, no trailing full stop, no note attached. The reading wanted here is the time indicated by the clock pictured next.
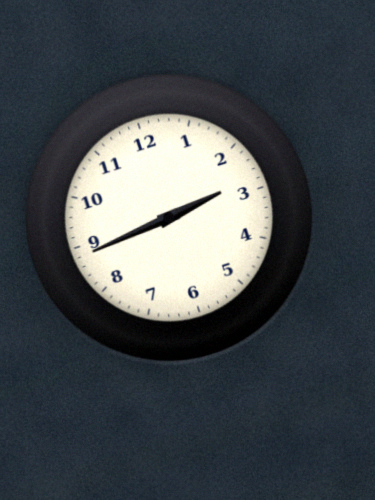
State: 2:44
